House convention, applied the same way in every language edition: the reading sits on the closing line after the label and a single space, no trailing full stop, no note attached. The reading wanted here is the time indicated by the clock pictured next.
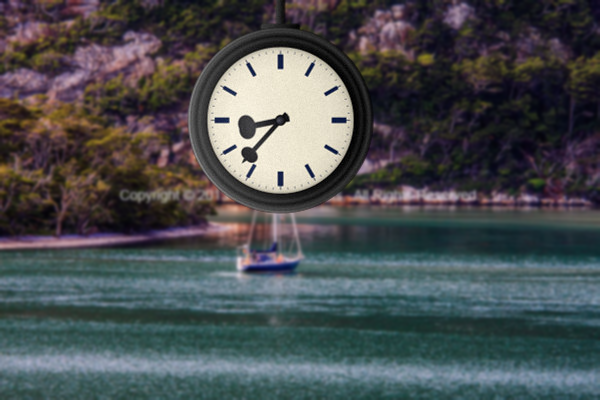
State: 8:37
